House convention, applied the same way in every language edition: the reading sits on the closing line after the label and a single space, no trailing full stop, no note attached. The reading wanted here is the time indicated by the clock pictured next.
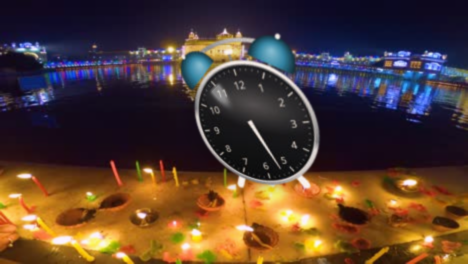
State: 5:27
